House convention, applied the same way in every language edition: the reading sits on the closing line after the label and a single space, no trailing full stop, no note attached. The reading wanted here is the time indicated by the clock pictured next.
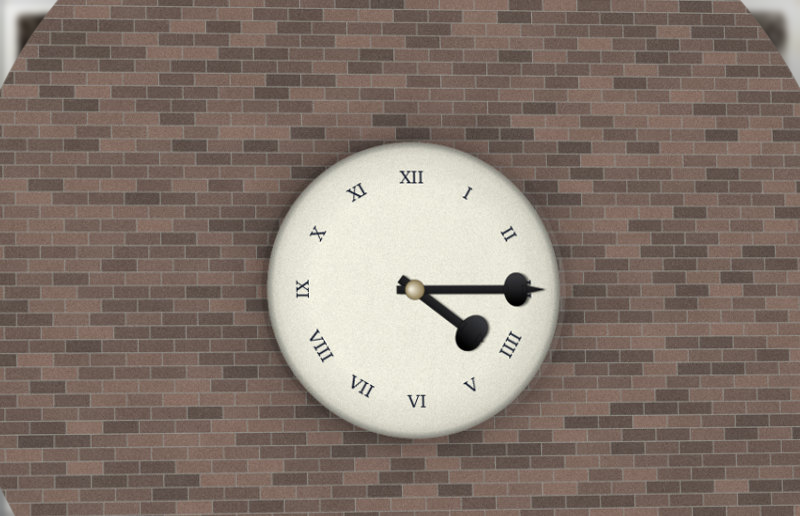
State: 4:15
